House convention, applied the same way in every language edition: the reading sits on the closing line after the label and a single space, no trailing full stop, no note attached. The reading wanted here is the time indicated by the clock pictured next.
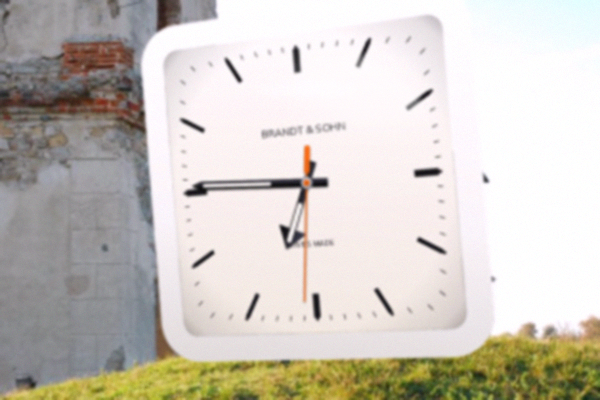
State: 6:45:31
